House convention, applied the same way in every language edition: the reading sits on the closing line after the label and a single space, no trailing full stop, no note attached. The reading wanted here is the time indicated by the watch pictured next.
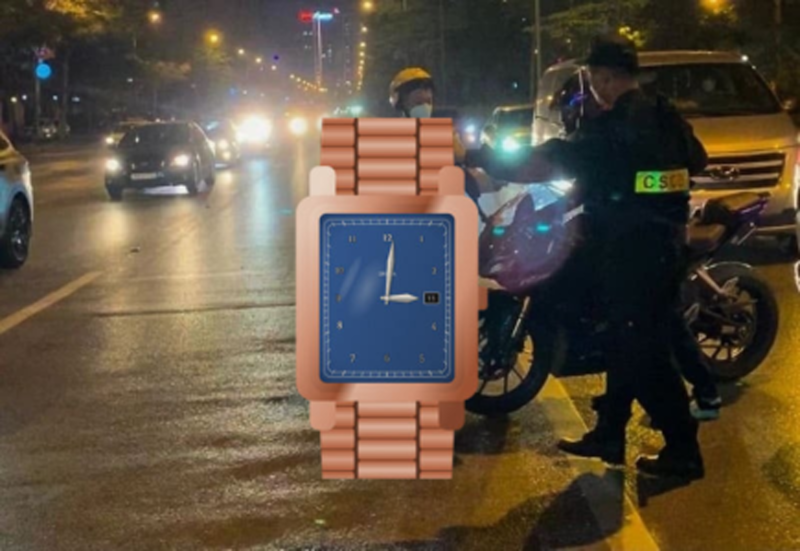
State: 3:01
